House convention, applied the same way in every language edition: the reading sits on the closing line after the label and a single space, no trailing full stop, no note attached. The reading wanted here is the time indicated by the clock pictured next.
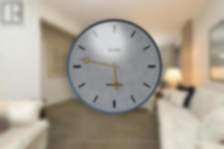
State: 5:47
